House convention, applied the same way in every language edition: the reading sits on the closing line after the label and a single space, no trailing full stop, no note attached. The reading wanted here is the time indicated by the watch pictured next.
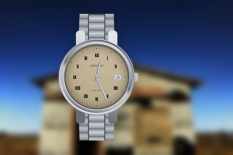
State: 12:26
